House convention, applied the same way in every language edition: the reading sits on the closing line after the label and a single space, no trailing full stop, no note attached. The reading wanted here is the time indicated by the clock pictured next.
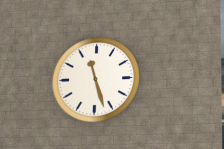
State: 11:27
